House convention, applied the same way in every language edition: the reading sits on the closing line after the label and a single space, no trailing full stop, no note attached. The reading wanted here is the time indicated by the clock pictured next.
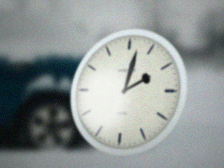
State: 2:02
